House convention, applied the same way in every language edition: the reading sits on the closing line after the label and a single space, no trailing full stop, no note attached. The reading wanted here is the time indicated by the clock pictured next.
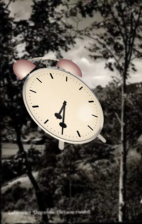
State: 7:35
